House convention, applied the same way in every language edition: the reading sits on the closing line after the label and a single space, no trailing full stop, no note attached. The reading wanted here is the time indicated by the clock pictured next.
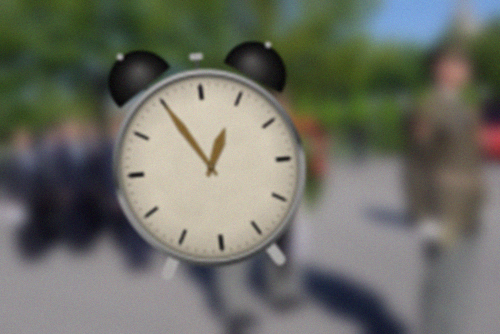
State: 12:55
